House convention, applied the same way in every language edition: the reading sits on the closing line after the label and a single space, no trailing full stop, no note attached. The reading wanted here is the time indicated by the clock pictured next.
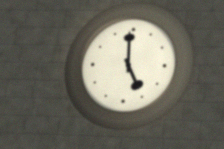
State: 4:59
